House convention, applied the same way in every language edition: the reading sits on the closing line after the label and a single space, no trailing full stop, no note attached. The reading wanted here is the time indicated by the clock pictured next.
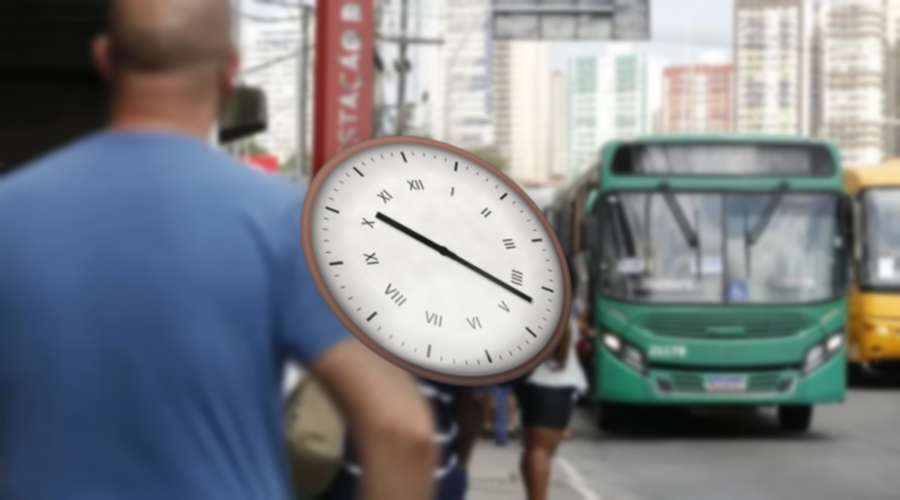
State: 10:22
